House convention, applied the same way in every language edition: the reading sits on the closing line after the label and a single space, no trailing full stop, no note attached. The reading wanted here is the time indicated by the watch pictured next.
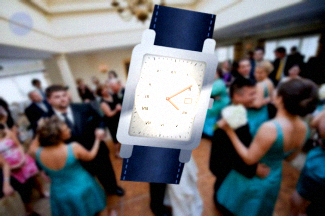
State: 4:09
